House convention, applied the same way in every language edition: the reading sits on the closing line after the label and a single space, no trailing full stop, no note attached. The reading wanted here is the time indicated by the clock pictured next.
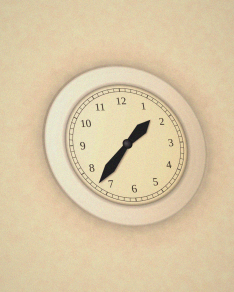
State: 1:37
